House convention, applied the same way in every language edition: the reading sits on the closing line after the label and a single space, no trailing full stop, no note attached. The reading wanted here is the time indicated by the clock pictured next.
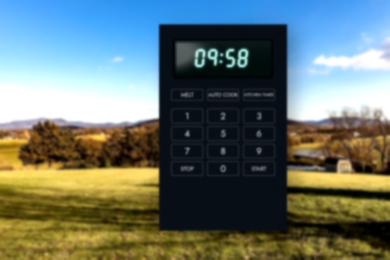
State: 9:58
